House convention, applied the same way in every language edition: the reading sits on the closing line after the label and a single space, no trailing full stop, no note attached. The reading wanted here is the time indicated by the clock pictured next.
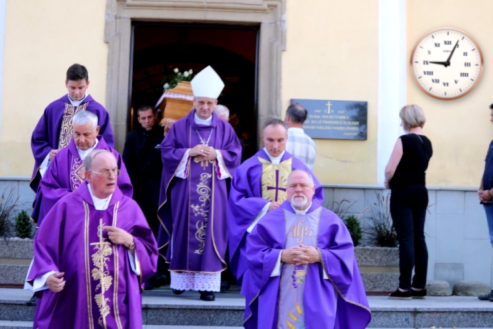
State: 9:04
